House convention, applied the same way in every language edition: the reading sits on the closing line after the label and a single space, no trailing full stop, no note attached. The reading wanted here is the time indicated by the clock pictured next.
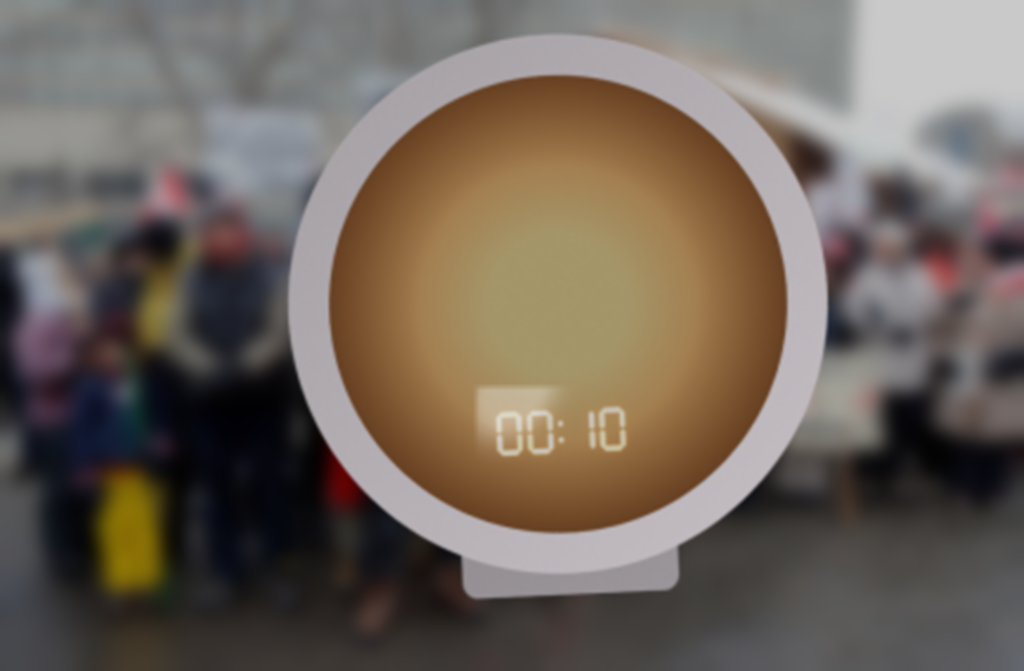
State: 0:10
